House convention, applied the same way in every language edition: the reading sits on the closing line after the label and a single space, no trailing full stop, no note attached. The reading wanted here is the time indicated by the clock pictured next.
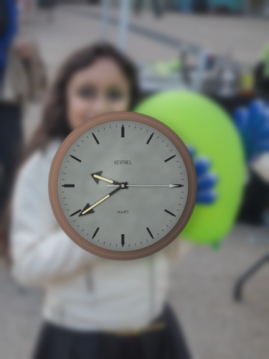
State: 9:39:15
